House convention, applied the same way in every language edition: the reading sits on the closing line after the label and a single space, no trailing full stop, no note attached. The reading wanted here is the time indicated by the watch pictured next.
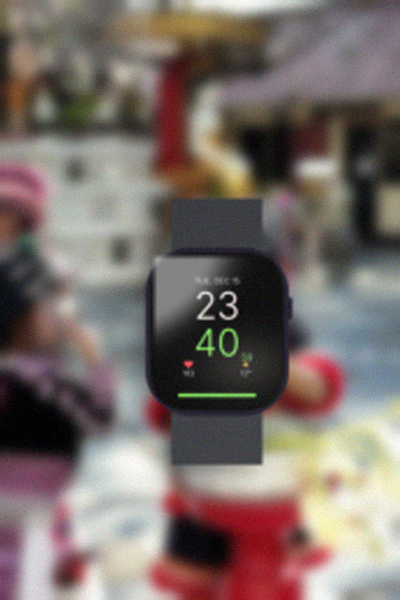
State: 23:40
